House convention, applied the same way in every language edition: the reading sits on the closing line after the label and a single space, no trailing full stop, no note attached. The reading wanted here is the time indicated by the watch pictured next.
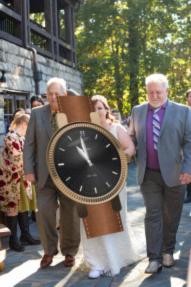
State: 10:59
